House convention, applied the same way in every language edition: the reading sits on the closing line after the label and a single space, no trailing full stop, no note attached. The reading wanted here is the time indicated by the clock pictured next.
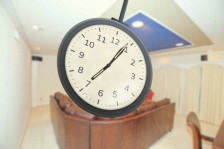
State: 7:04
